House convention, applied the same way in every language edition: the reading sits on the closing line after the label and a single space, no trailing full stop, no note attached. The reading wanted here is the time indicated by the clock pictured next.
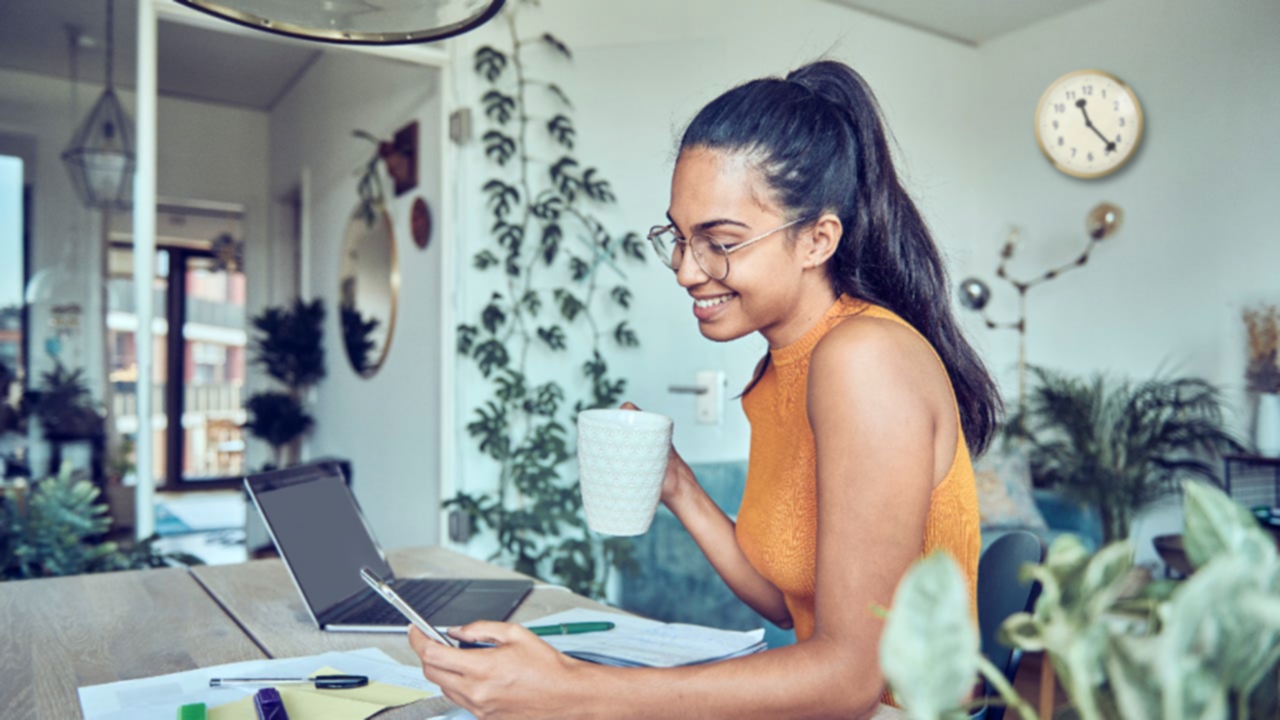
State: 11:23
